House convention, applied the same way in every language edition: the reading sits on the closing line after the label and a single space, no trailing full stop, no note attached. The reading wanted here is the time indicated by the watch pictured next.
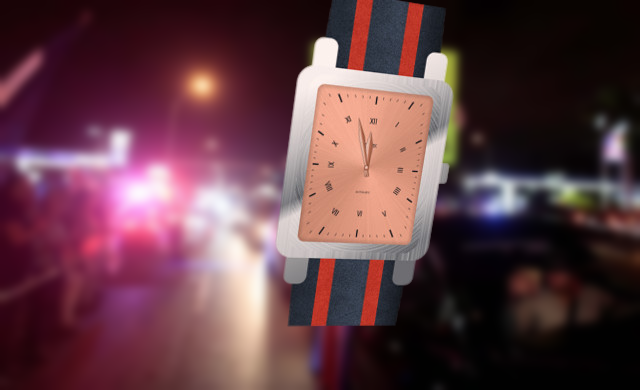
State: 11:57
